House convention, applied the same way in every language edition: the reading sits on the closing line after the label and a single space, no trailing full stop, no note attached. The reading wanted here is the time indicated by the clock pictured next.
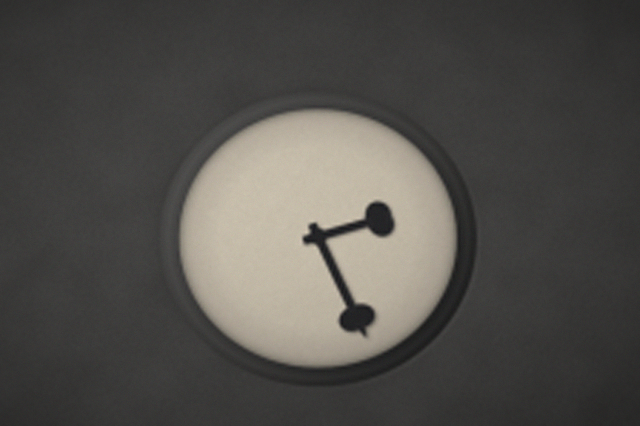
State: 2:26
